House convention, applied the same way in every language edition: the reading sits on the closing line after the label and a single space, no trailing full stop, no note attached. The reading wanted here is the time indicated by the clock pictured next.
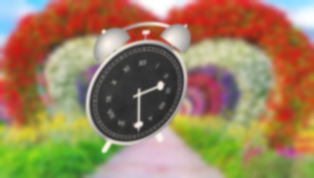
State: 2:29
